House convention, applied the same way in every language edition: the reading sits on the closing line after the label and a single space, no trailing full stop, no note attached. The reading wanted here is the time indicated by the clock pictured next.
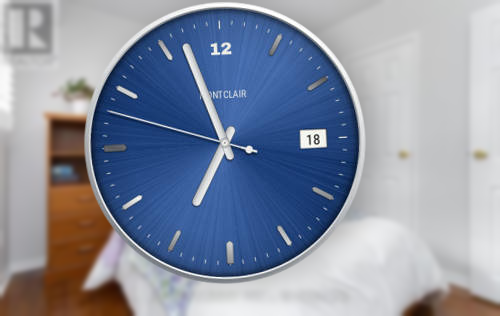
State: 6:56:48
